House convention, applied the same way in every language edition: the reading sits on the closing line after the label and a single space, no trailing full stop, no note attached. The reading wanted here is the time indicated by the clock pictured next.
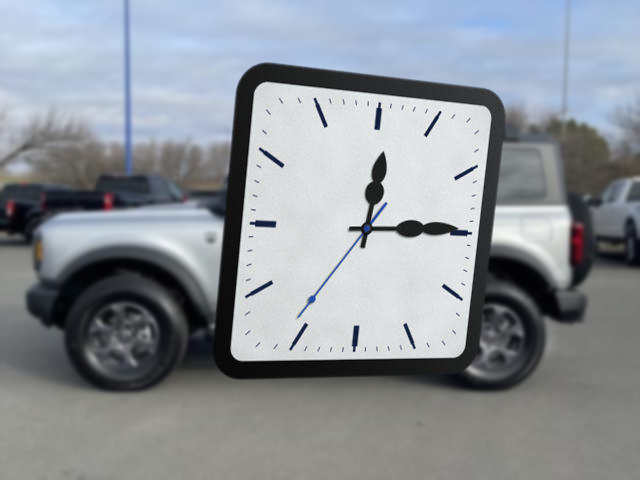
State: 12:14:36
